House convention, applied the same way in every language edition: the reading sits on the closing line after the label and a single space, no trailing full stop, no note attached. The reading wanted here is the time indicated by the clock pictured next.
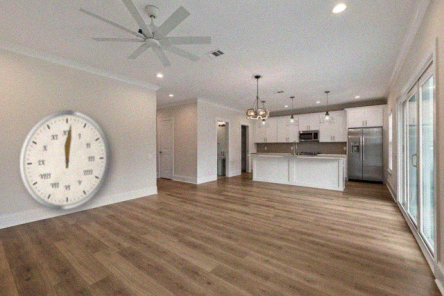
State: 12:01
